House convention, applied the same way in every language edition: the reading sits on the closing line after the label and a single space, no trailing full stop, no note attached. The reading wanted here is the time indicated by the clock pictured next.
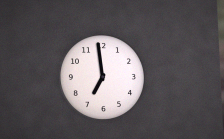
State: 6:59
